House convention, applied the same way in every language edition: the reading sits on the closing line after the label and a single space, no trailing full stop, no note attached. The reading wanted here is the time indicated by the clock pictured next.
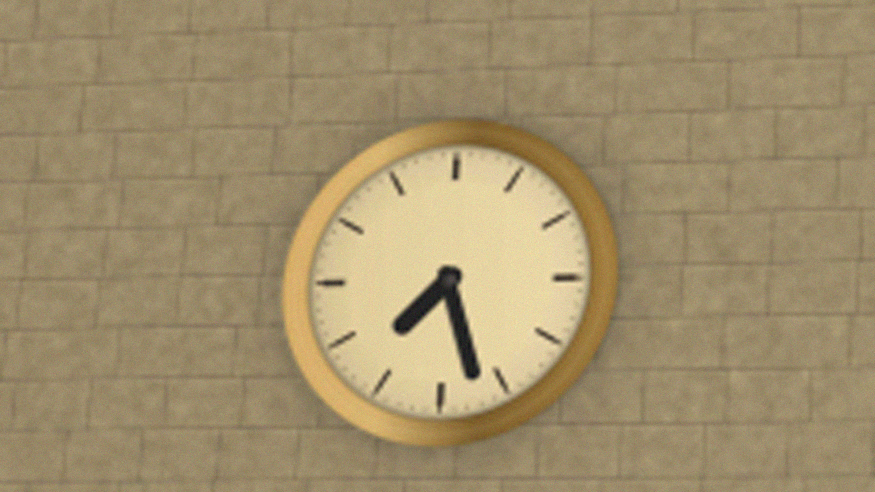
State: 7:27
